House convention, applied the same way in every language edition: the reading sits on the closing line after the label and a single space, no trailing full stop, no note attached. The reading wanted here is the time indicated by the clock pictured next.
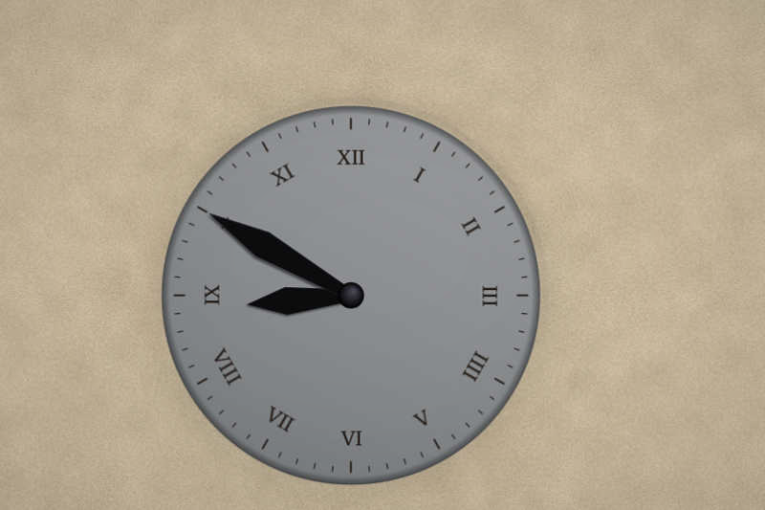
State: 8:50
